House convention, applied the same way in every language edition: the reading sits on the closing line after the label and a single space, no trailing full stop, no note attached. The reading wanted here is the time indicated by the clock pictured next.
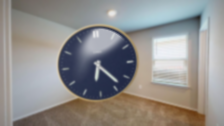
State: 6:23
